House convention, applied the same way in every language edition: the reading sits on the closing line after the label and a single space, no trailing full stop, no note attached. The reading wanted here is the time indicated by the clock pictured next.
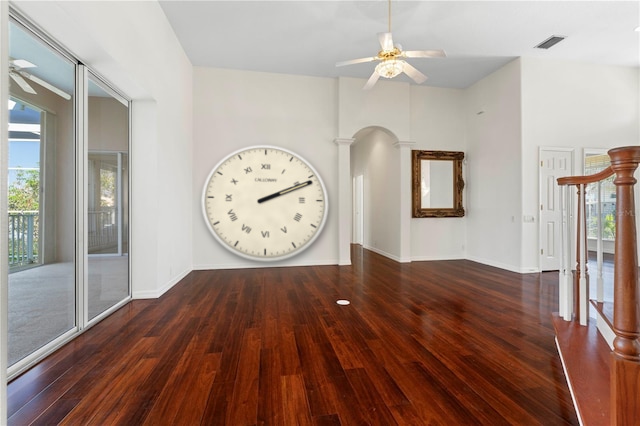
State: 2:11
